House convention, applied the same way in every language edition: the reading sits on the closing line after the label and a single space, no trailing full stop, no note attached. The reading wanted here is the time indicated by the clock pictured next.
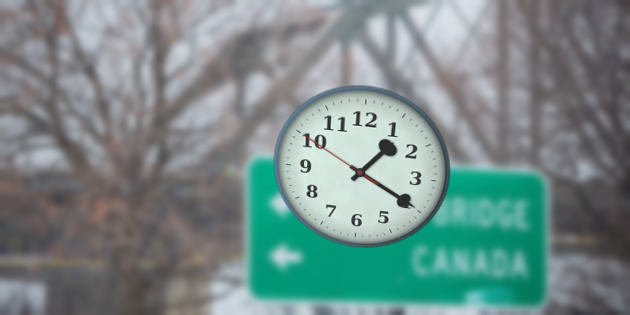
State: 1:19:50
